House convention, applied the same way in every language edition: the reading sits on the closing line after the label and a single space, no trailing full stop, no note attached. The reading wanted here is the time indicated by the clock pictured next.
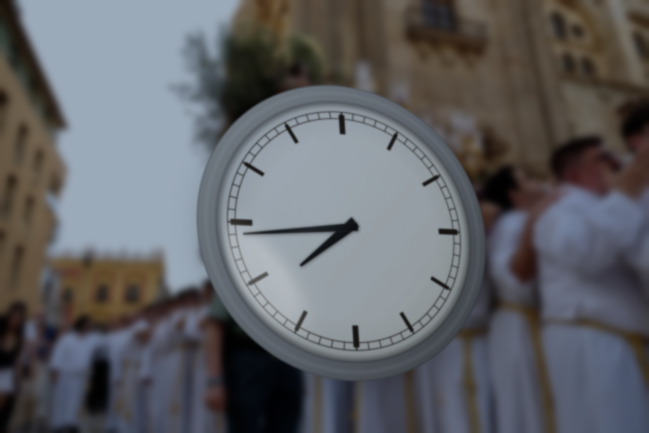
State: 7:44
